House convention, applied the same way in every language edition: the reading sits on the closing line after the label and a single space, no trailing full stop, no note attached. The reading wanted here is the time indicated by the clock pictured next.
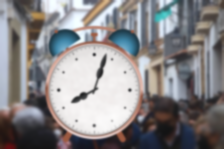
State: 8:03
